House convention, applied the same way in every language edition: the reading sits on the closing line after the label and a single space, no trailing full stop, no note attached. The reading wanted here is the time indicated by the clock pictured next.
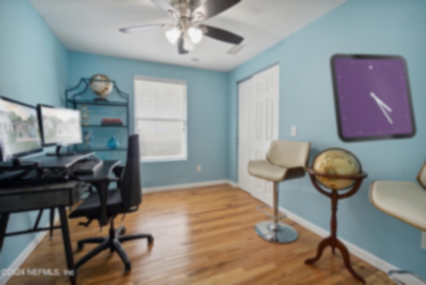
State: 4:25
